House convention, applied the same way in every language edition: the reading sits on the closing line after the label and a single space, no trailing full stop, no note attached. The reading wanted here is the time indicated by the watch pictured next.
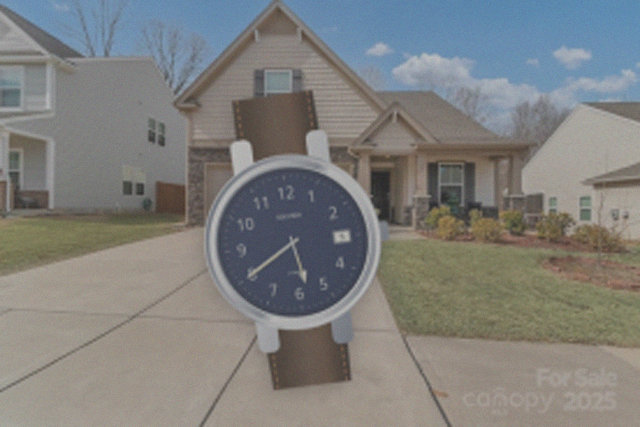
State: 5:40
